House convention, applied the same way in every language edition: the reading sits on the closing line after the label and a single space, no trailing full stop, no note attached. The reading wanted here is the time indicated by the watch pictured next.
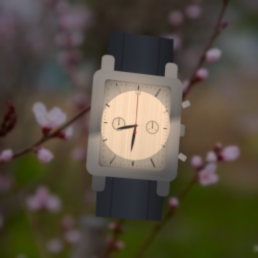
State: 8:31
